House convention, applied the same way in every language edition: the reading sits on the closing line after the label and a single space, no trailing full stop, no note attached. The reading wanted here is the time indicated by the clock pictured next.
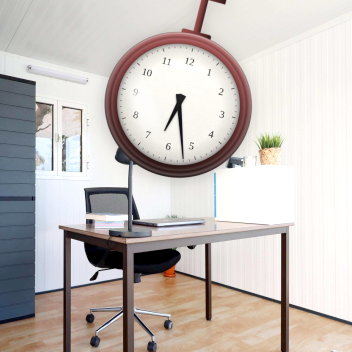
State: 6:27
